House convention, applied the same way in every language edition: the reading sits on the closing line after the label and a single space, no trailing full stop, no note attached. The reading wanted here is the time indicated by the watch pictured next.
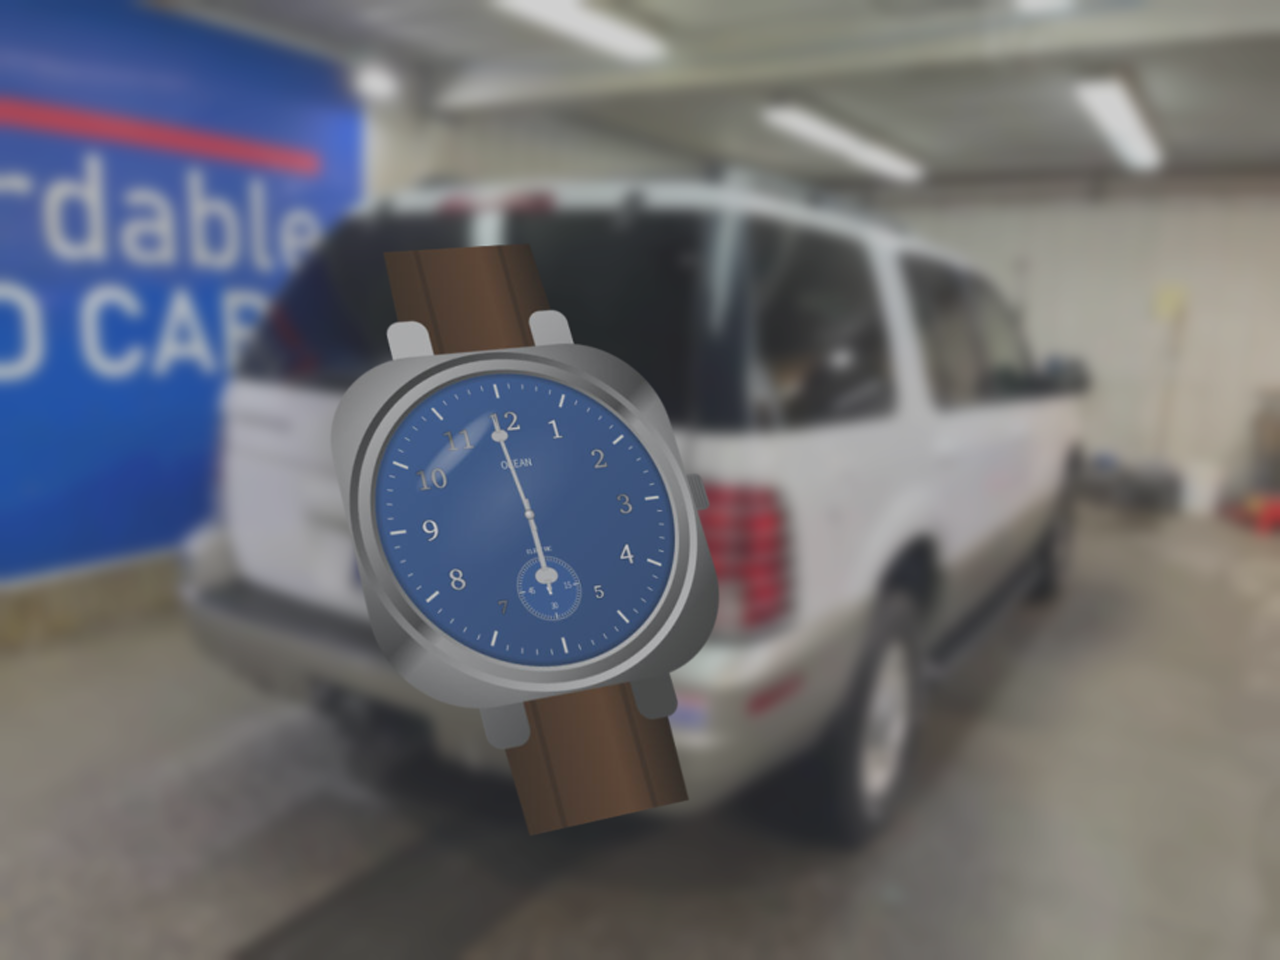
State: 5:59
